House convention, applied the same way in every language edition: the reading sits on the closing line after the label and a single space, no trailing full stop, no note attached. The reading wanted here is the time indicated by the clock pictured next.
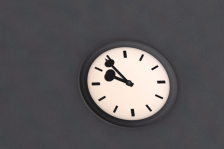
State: 9:54
